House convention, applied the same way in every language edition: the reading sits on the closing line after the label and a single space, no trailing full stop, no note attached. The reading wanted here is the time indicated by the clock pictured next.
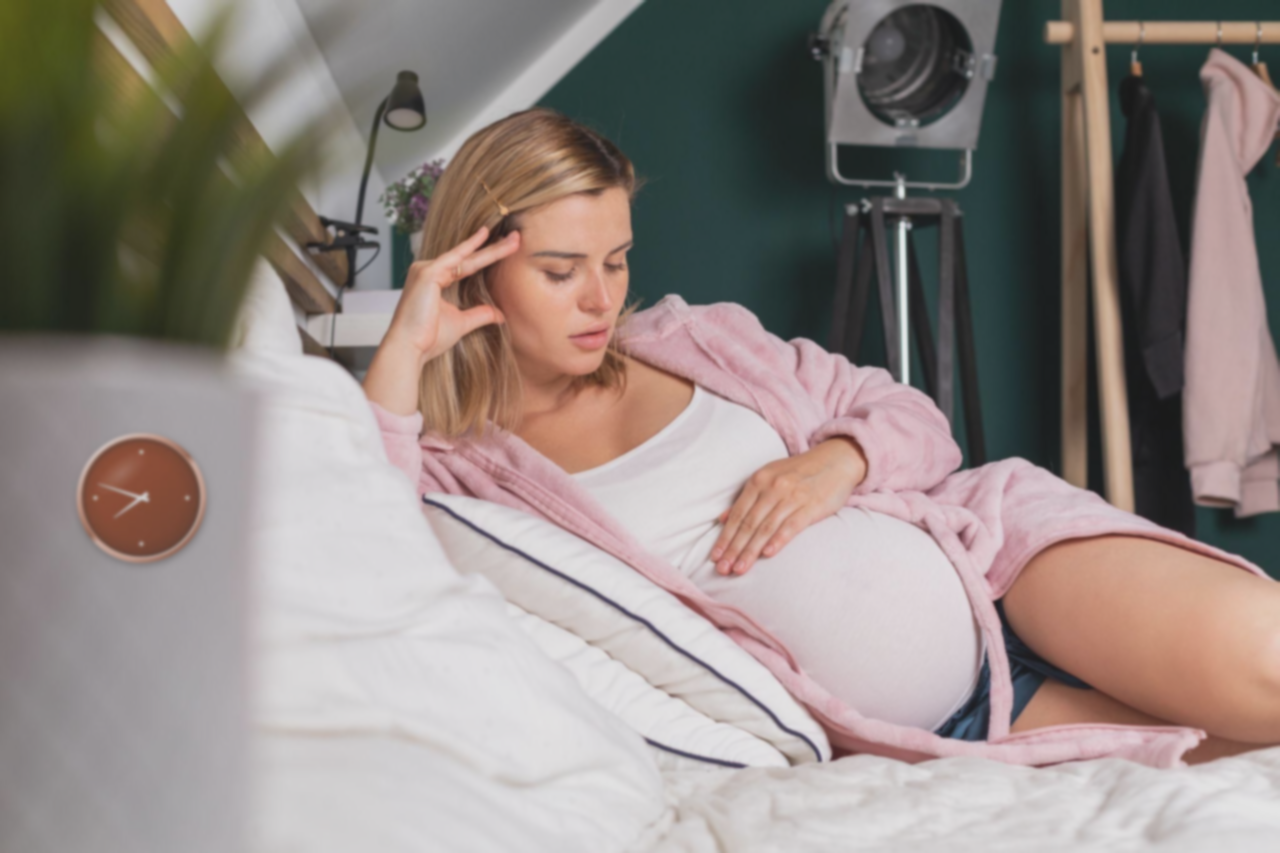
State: 7:48
